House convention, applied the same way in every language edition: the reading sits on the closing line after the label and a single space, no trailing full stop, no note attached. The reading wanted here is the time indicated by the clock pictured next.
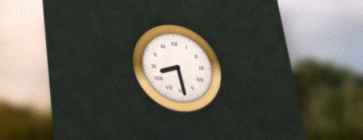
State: 8:29
